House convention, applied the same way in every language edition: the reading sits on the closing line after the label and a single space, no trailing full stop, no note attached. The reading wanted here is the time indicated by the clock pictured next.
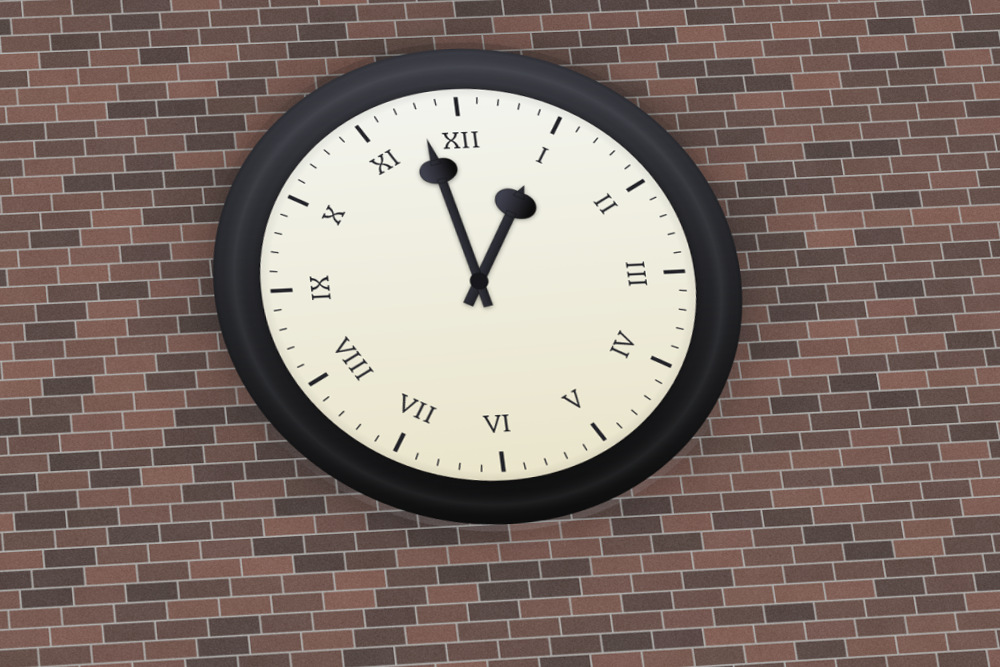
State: 12:58
